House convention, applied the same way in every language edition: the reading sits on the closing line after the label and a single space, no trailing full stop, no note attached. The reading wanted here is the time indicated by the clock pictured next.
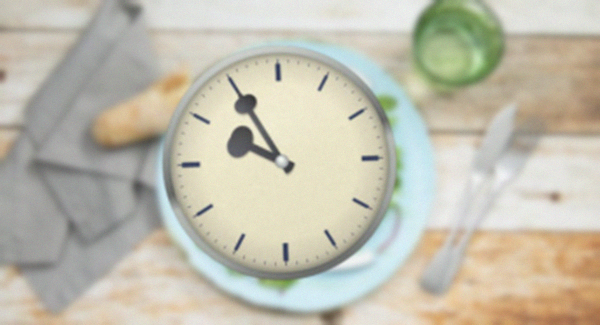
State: 9:55
